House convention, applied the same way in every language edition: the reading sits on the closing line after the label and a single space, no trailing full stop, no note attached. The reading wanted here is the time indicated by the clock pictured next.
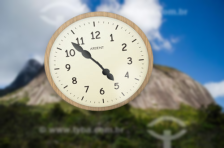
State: 4:53
